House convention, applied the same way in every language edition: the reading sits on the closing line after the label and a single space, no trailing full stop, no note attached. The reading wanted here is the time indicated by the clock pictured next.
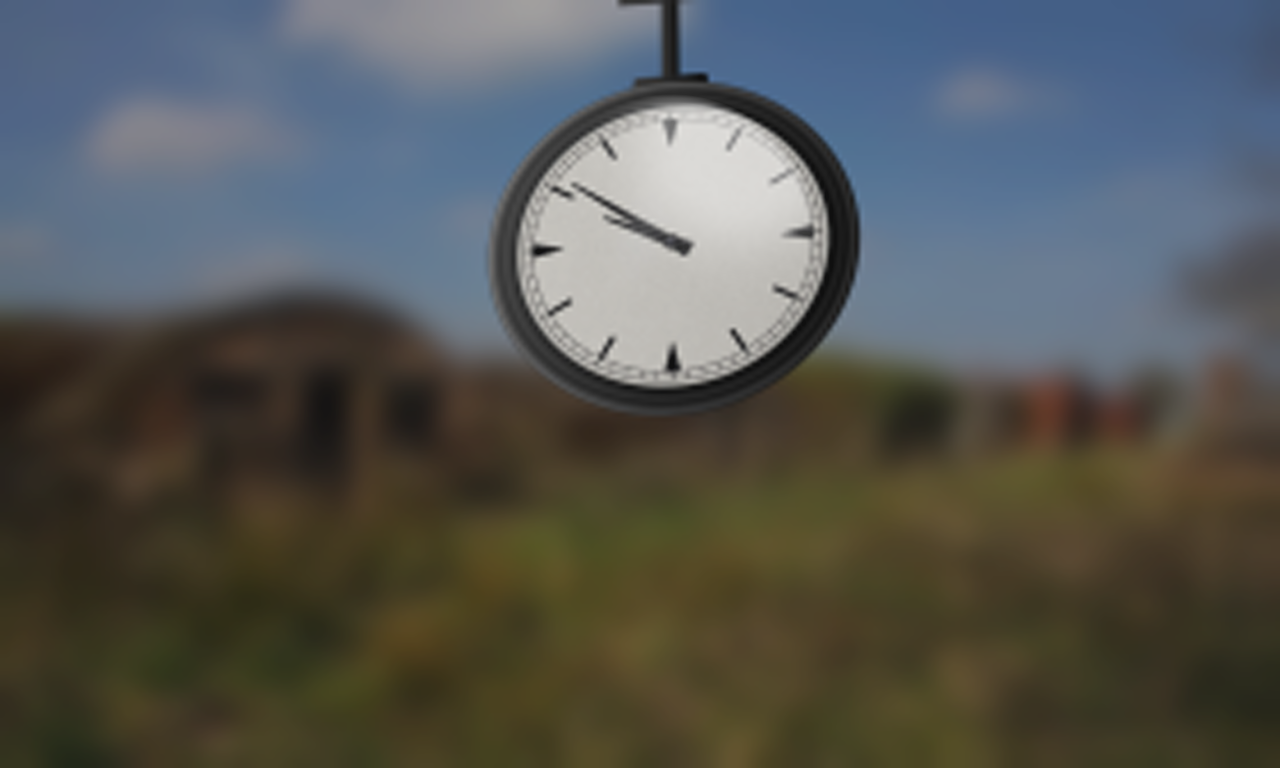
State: 9:51
